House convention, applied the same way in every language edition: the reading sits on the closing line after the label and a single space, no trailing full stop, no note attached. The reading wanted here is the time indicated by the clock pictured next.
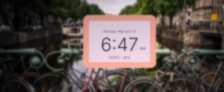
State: 6:47
